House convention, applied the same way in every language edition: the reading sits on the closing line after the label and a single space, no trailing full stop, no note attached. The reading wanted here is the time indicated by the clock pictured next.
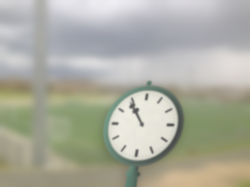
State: 10:54
